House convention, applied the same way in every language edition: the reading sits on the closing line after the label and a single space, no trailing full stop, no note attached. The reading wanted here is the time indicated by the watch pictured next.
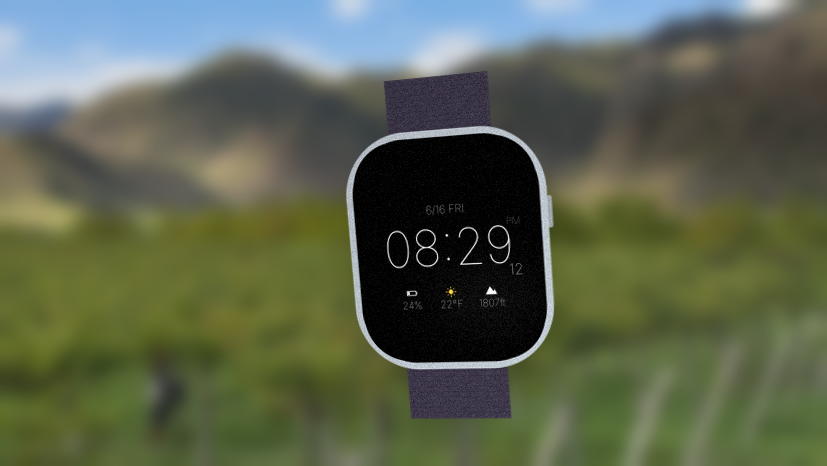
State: 8:29:12
